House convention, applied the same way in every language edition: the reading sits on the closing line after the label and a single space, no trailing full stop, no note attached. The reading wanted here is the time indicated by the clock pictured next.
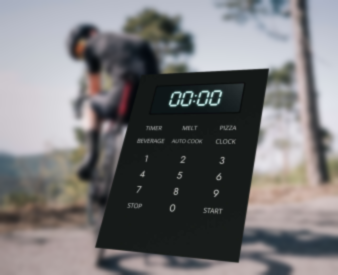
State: 0:00
